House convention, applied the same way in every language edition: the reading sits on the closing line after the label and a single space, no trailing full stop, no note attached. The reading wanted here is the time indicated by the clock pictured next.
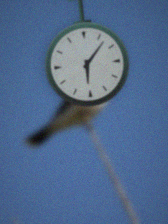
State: 6:07
